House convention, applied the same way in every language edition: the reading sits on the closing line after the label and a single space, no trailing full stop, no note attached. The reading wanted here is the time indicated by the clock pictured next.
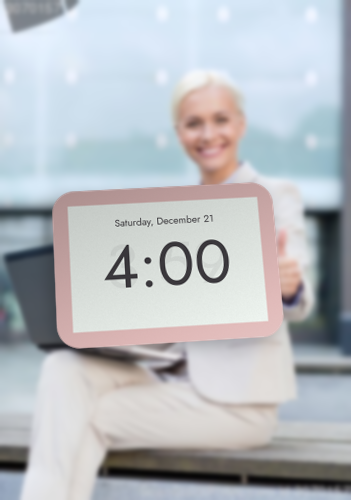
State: 4:00
